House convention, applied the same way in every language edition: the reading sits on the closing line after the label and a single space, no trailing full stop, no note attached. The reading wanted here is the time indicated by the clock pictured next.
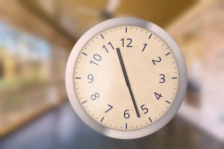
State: 11:27
